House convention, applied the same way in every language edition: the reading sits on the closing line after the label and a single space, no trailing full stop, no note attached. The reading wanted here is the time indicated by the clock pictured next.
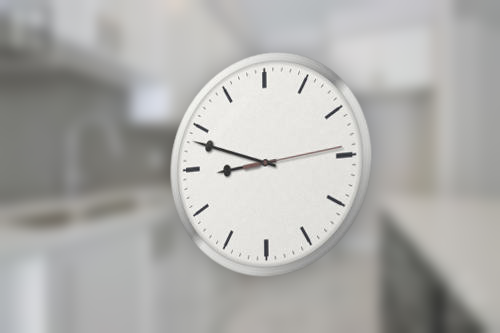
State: 8:48:14
